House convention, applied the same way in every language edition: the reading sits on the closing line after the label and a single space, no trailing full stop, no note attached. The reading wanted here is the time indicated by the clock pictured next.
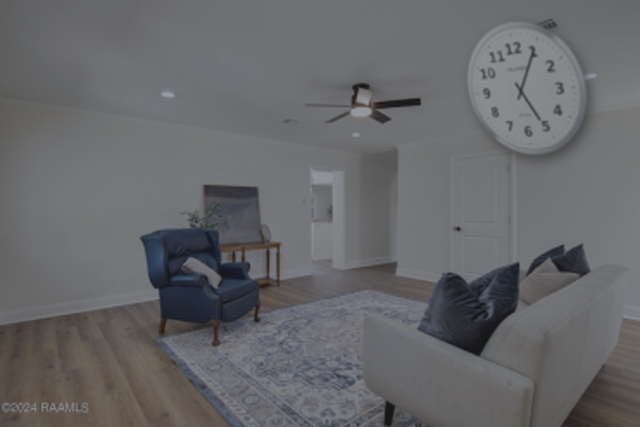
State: 5:05
